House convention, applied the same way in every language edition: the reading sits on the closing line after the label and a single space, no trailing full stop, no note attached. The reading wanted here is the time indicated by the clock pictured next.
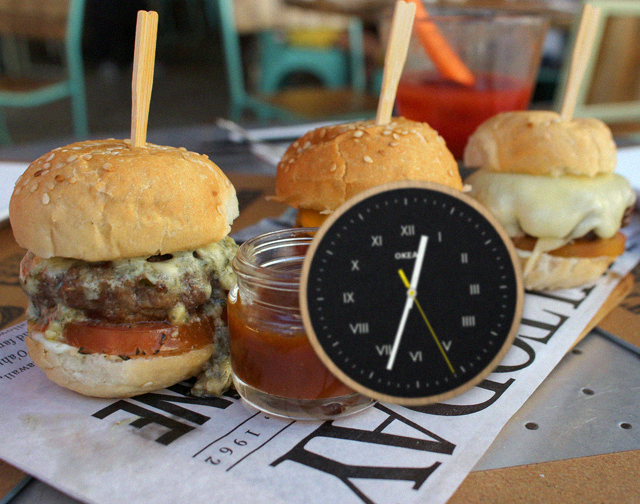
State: 12:33:26
